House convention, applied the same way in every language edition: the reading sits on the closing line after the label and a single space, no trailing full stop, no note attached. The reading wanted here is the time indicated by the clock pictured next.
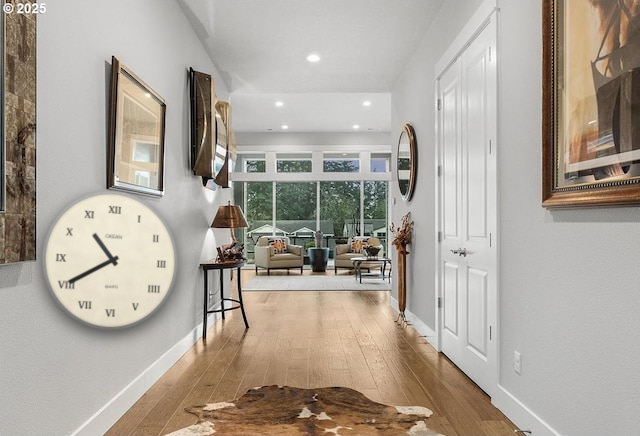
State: 10:40
